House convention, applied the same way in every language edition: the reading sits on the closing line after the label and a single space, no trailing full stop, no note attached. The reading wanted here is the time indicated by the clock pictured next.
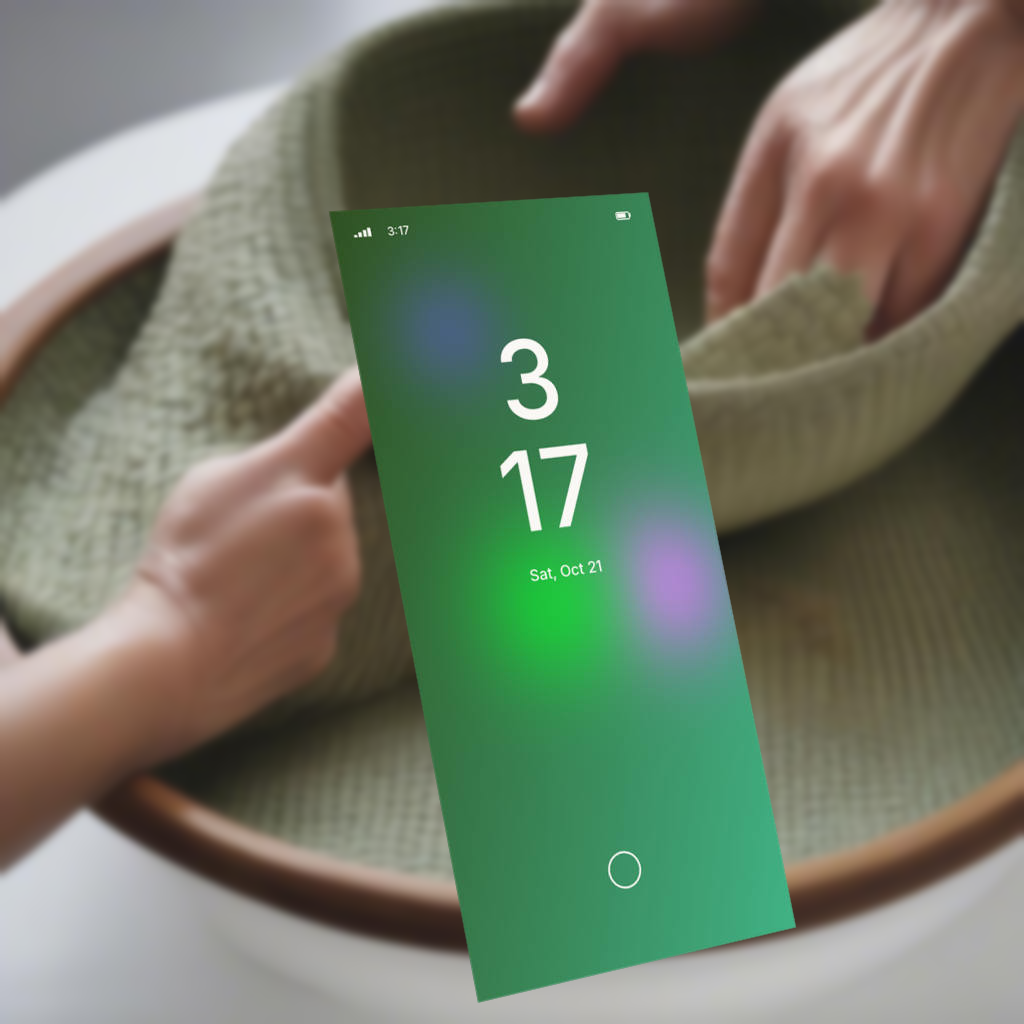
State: 3:17
